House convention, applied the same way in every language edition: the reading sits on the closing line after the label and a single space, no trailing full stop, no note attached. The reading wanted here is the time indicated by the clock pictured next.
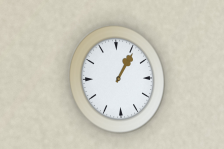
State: 1:06
